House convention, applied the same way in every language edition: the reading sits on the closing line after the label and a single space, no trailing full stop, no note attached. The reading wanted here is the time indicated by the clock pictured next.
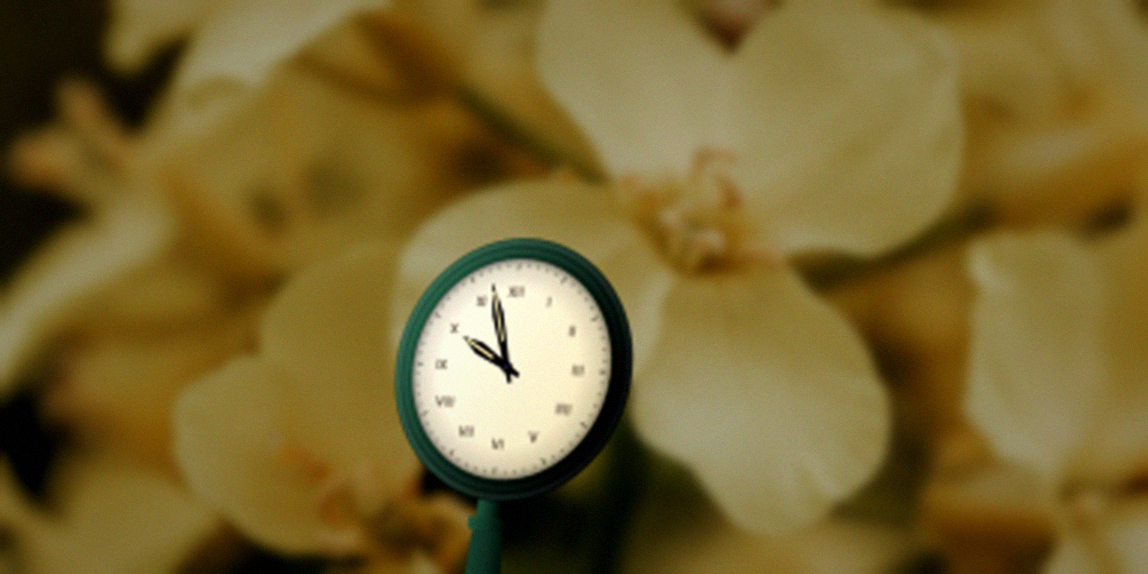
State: 9:57
